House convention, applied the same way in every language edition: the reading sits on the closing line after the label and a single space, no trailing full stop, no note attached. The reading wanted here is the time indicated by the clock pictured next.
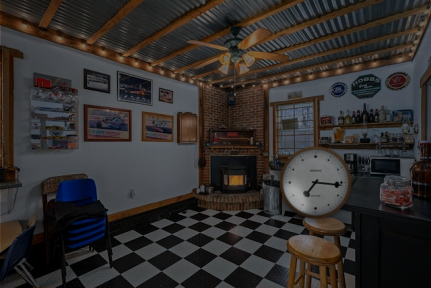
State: 7:16
